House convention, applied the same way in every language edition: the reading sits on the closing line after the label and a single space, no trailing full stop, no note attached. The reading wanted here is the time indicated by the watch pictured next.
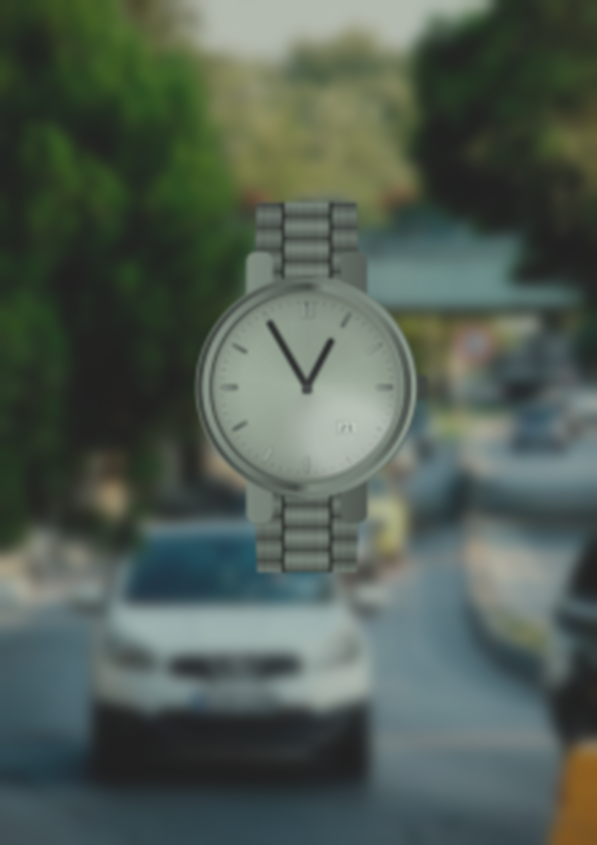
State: 12:55
